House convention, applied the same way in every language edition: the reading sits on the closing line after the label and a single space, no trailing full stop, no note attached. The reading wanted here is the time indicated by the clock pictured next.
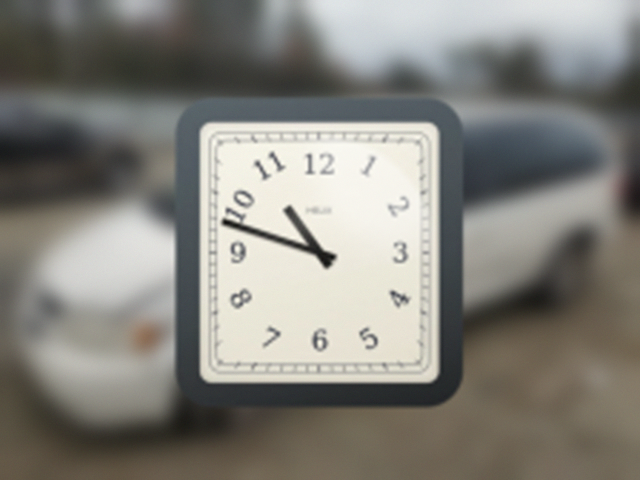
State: 10:48
